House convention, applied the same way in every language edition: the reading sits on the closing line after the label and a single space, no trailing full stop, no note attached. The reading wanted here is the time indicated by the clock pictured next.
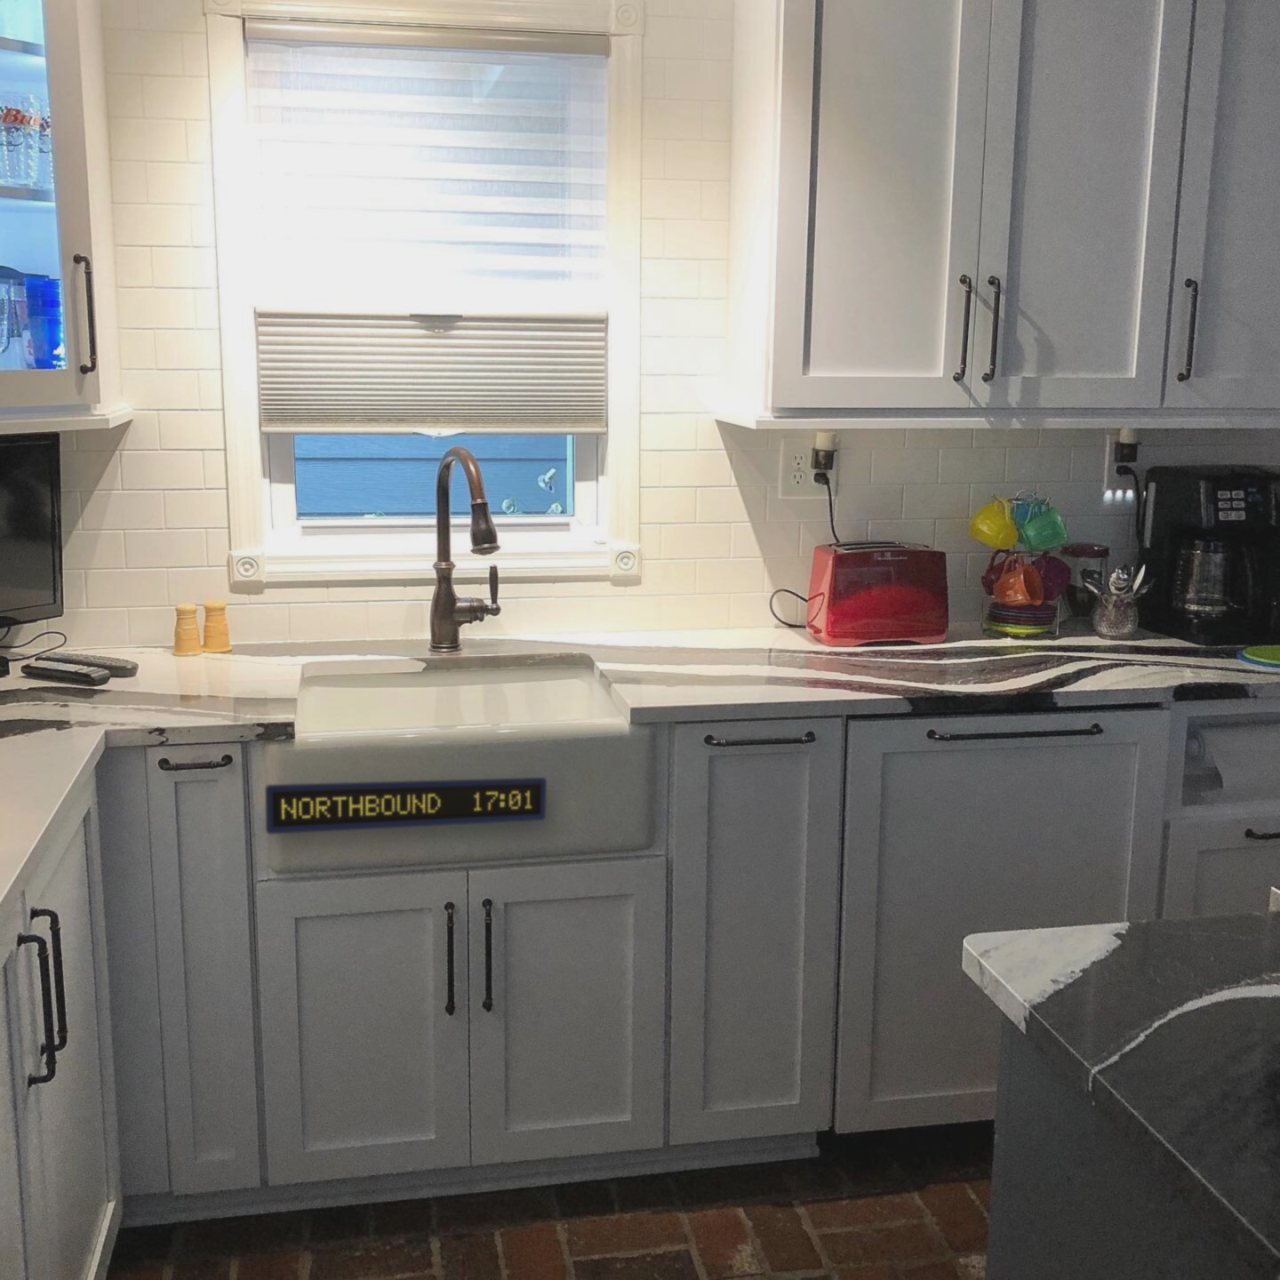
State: 17:01
